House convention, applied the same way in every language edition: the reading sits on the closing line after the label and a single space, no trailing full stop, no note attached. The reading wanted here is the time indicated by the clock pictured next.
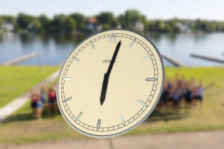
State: 6:02
